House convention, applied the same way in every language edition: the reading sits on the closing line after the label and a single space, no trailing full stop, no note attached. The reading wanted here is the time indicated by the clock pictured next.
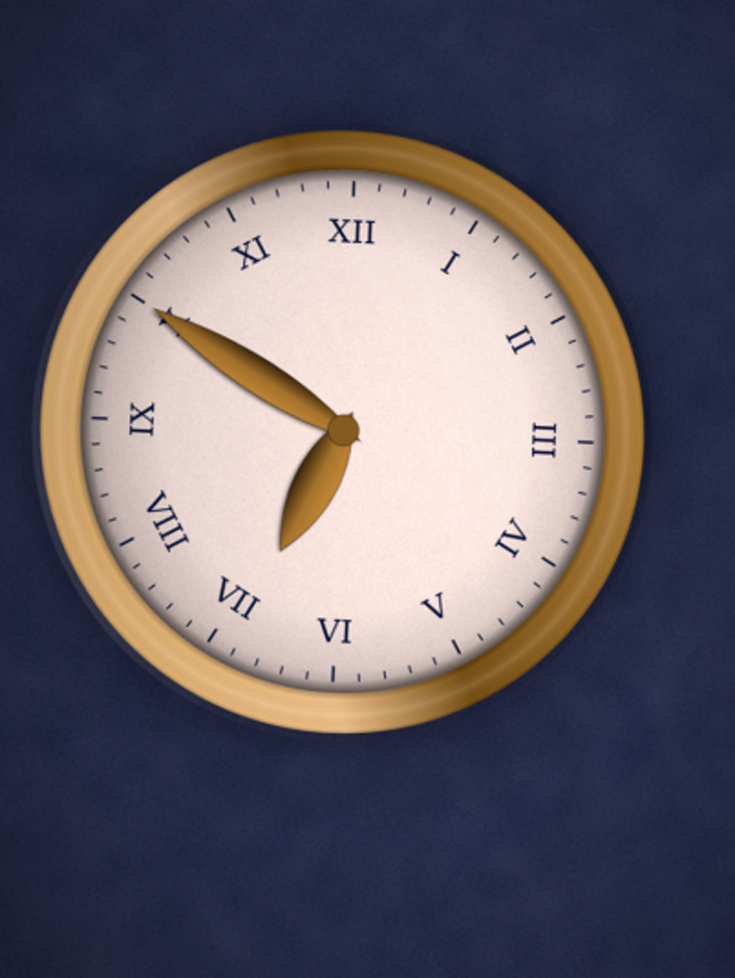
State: 6:50
